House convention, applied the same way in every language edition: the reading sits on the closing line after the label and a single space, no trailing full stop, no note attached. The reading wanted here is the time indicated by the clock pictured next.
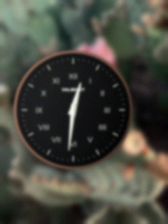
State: 12:31
